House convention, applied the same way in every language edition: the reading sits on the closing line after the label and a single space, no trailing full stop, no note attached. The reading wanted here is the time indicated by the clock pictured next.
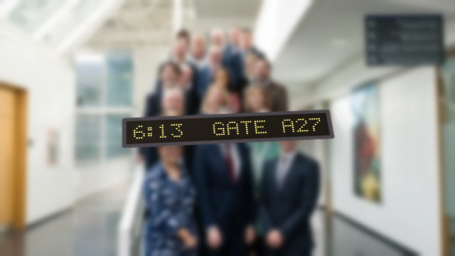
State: 6:13
